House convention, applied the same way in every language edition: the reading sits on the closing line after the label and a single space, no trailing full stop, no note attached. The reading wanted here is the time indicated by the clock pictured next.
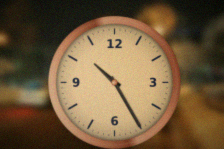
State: 10:25
